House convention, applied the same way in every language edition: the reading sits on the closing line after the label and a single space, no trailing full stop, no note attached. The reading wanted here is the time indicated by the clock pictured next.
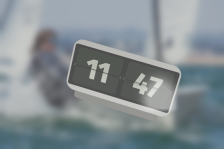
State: 11:47
